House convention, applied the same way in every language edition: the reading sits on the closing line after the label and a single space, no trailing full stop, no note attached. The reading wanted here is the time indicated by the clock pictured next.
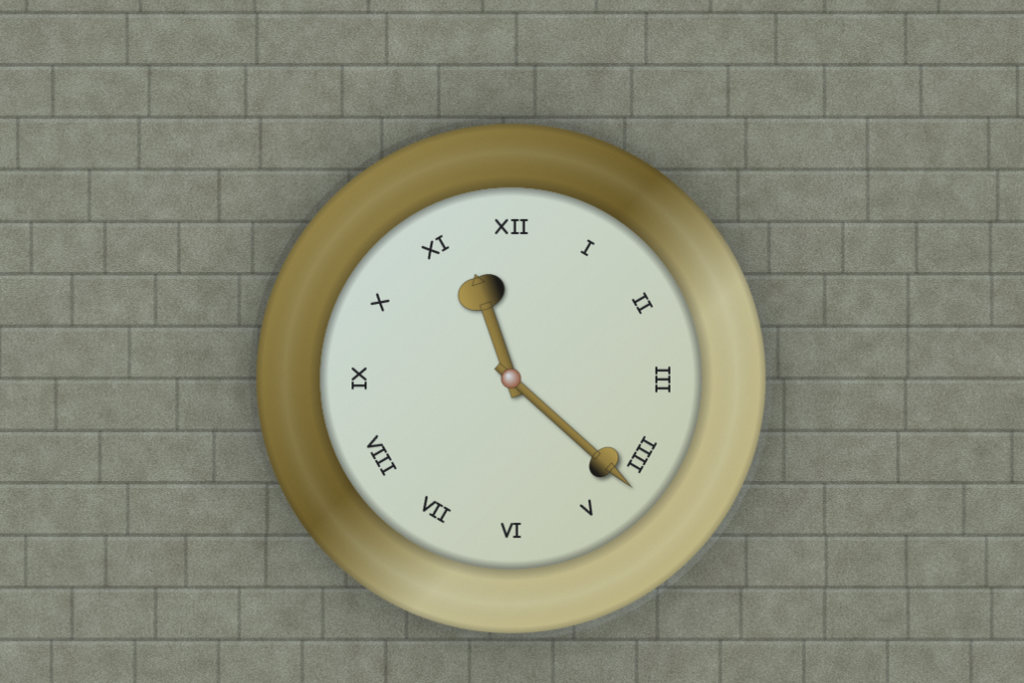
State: 11:22
